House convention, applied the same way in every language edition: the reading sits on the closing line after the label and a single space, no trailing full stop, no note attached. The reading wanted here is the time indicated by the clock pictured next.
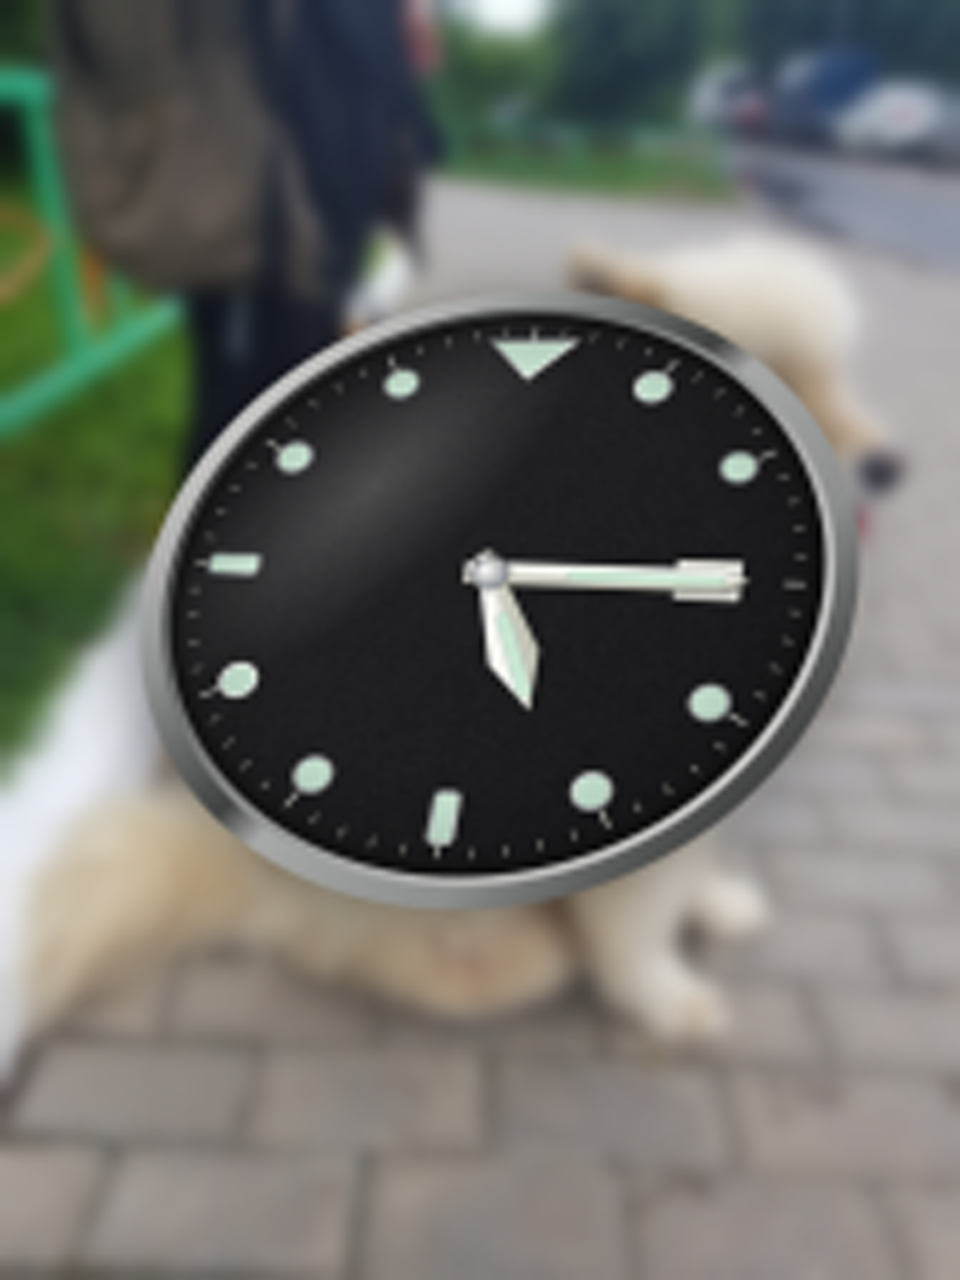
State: 5:15
